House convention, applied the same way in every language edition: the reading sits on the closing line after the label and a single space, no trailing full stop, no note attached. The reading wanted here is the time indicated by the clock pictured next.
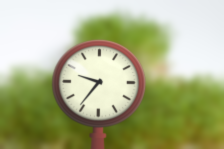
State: 9:36
